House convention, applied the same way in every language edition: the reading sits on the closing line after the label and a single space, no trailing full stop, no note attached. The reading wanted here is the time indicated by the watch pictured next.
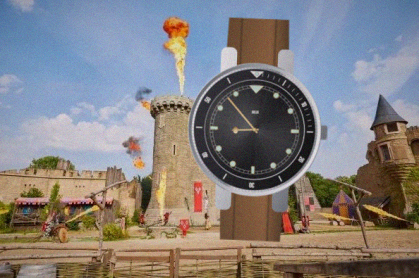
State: 8:53
